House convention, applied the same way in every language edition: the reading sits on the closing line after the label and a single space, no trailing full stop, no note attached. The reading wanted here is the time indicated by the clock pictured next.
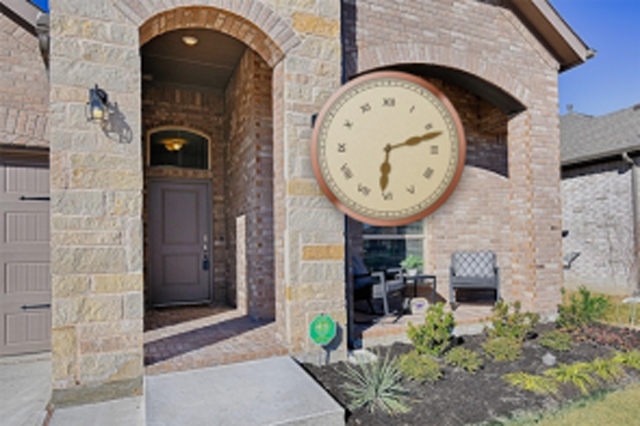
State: 6:12
